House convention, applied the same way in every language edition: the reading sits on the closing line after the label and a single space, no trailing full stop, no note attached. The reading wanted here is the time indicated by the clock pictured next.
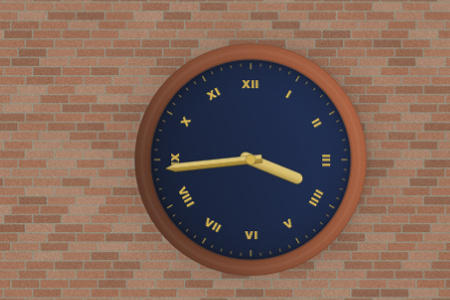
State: 3:44
